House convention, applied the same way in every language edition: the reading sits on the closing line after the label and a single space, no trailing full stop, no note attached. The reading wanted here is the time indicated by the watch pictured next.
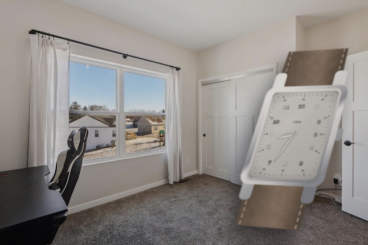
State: 8:34
